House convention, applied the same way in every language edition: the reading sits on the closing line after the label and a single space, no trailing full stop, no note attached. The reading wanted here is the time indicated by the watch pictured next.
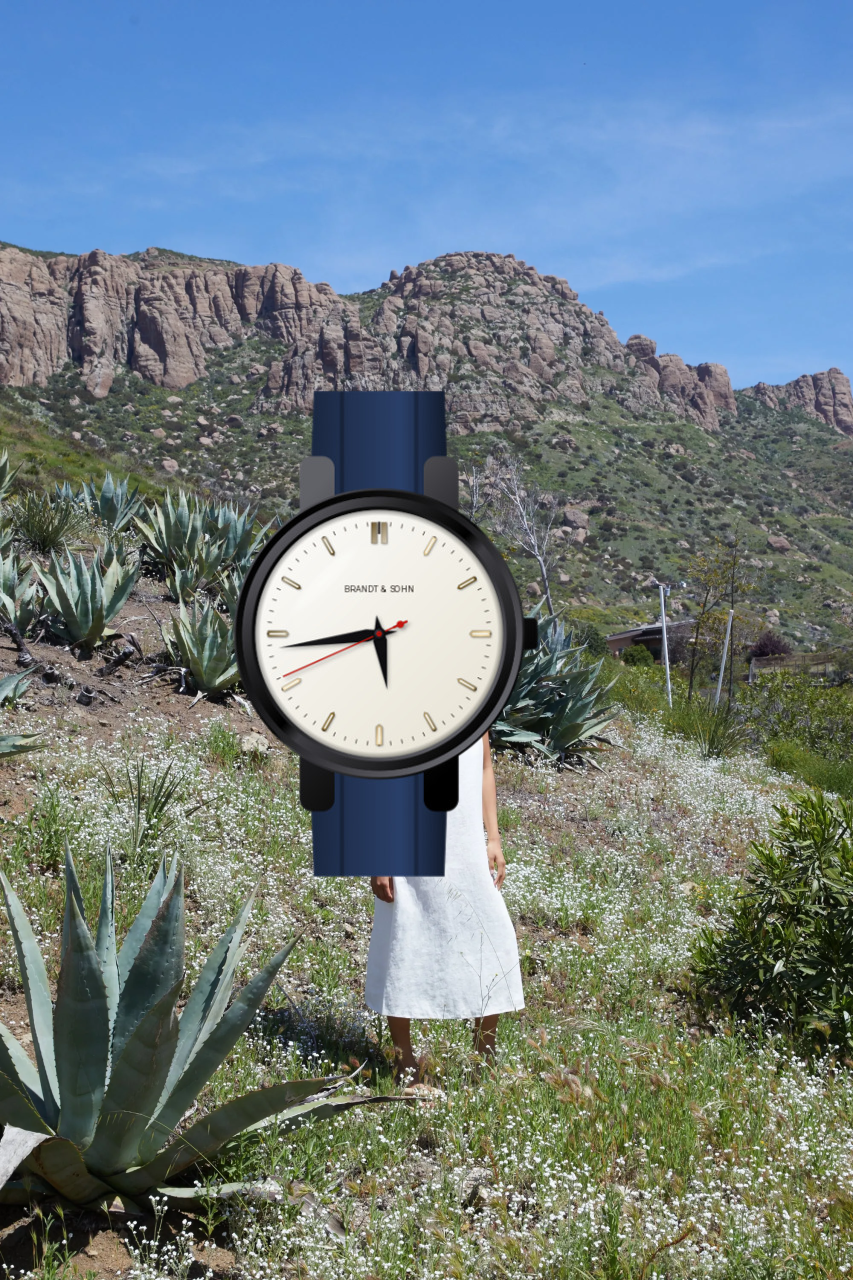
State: 5:43:41
